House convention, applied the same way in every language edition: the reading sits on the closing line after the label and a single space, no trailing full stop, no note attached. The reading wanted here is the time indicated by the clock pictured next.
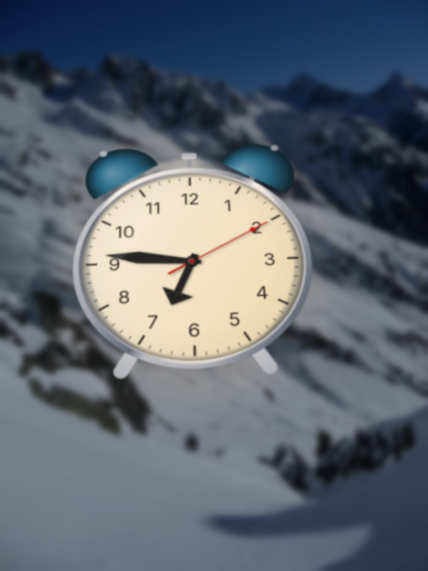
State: 6:46:10
